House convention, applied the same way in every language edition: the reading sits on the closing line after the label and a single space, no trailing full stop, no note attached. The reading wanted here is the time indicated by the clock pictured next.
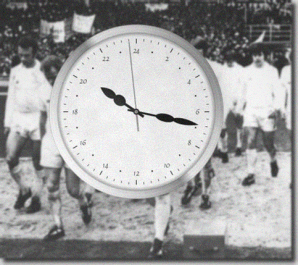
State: 20:16:59
